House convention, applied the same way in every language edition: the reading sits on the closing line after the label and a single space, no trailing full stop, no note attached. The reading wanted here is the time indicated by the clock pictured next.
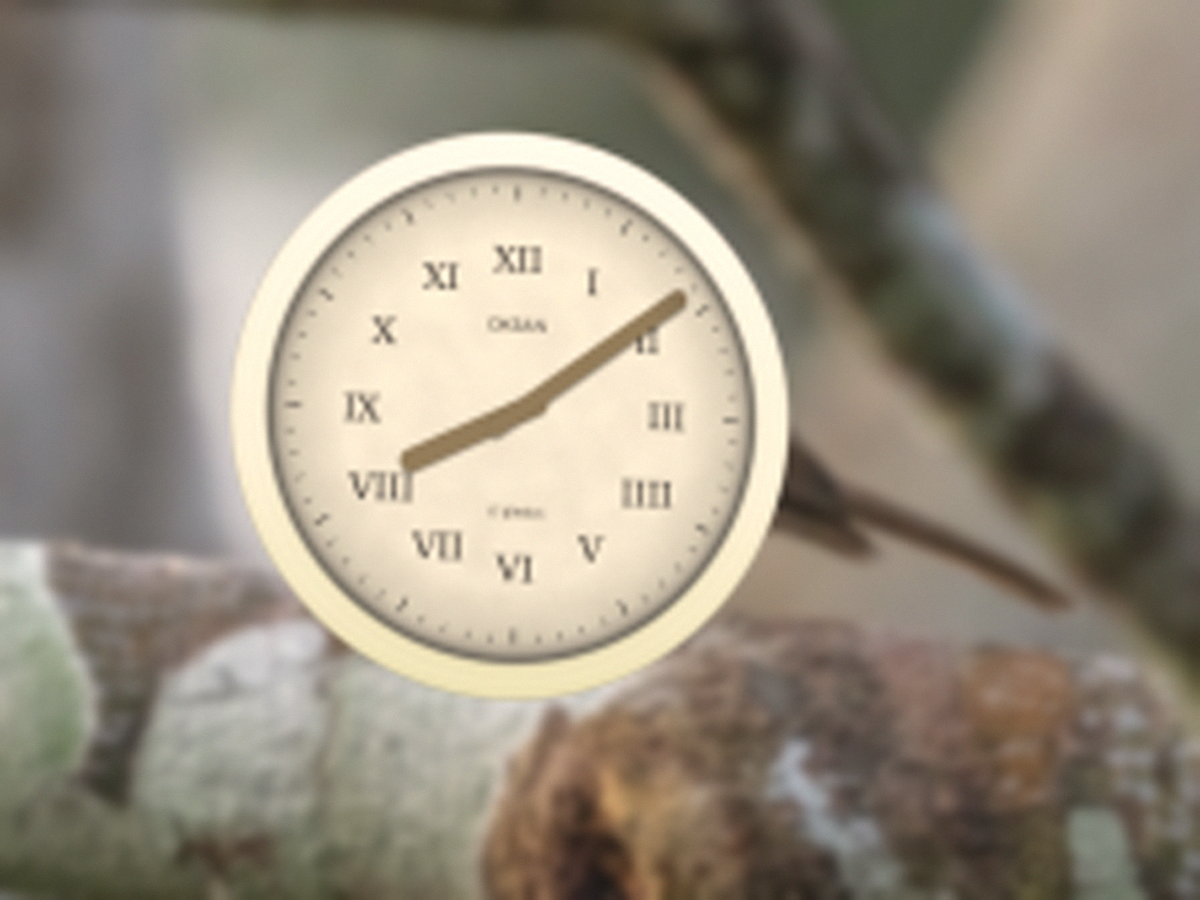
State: 8:09
